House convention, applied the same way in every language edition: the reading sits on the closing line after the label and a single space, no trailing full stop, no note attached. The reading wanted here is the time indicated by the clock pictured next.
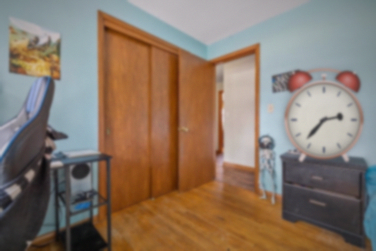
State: 2:37
